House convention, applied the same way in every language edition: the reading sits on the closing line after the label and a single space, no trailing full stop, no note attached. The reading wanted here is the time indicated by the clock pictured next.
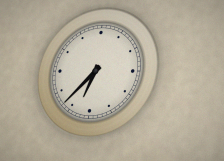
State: 6:37
